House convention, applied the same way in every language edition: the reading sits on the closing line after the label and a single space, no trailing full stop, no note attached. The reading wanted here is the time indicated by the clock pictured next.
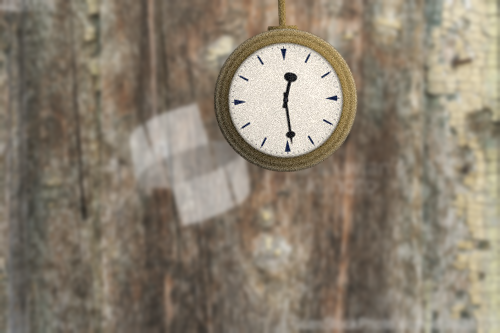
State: 12:29
